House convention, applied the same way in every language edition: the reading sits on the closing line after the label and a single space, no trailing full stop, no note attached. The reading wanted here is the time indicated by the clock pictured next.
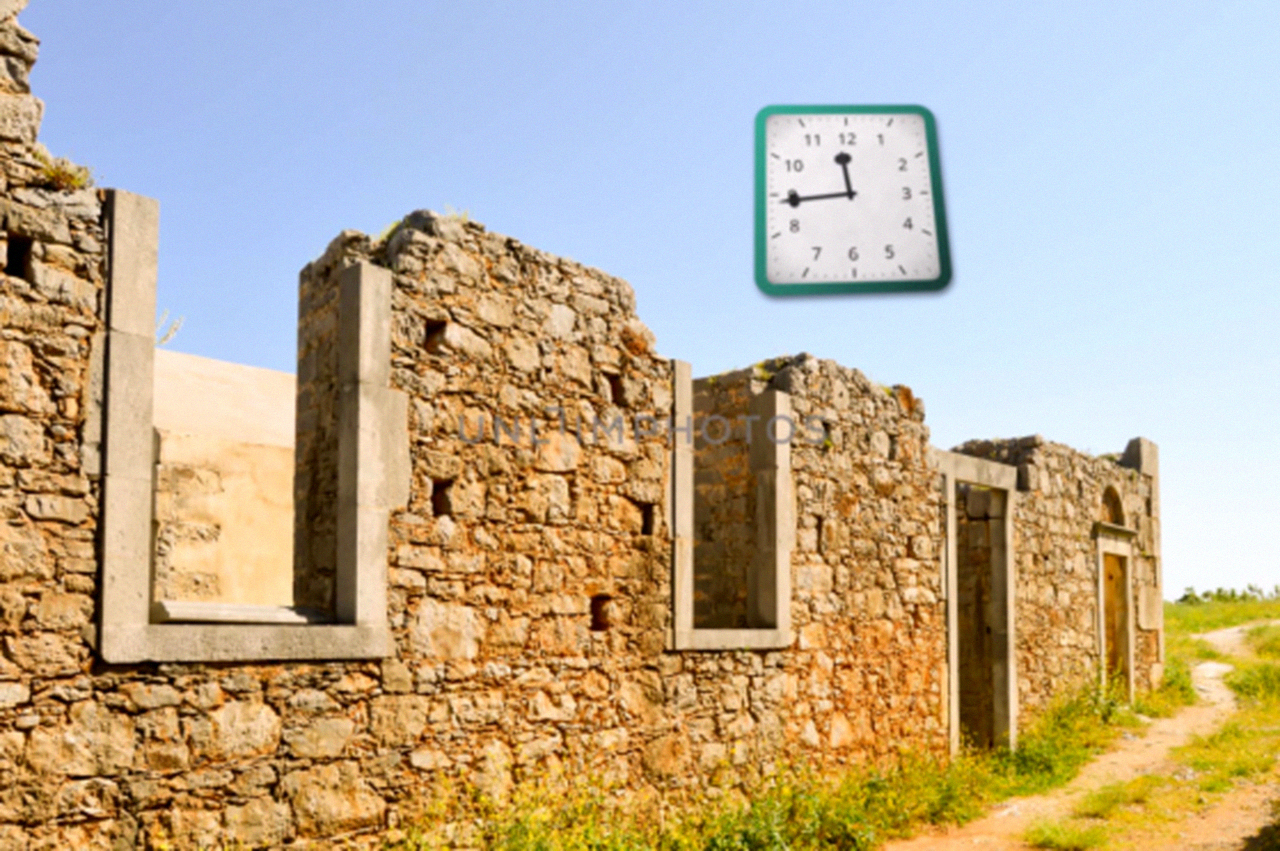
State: 11:44
